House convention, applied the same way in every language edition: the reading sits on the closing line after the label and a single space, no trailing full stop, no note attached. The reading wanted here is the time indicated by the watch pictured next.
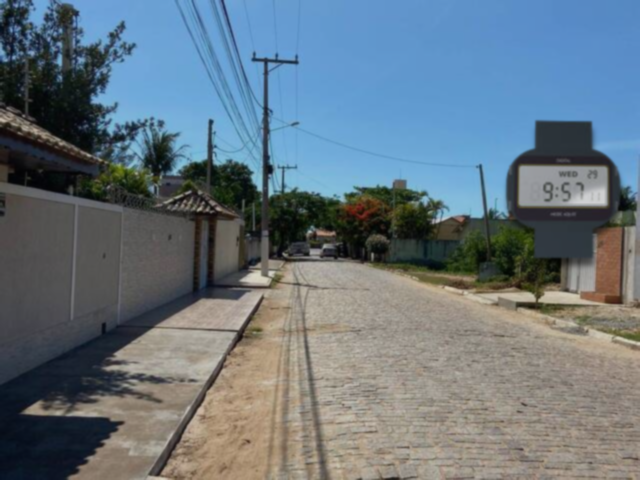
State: 9:57
